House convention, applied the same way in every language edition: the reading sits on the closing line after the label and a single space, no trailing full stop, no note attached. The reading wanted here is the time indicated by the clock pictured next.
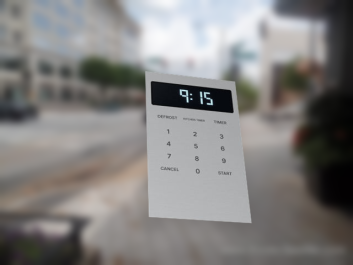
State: 9:15
